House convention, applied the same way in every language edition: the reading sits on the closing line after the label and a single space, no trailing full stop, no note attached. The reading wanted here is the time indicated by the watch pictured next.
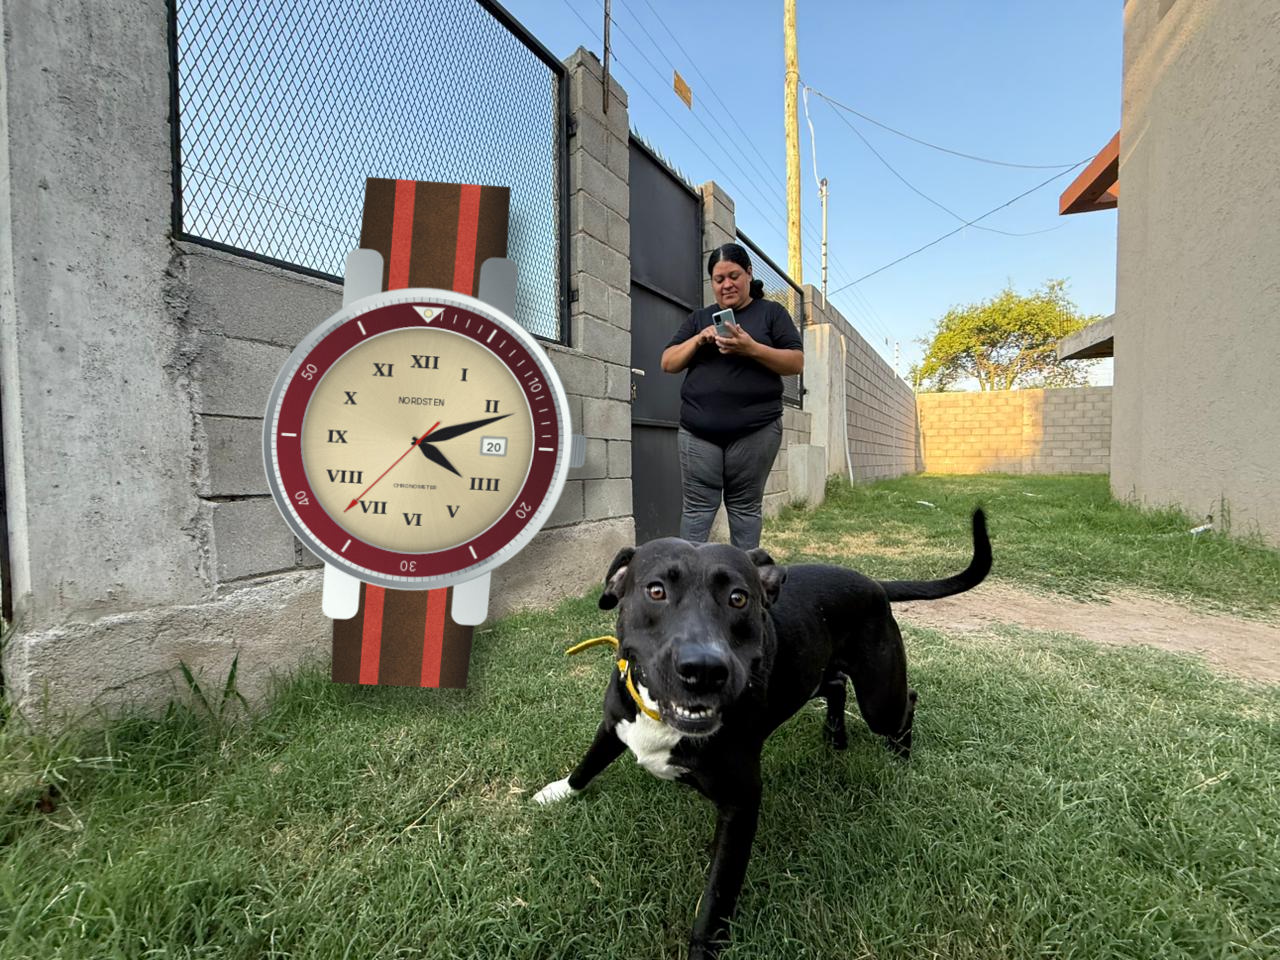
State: 4:11:37
